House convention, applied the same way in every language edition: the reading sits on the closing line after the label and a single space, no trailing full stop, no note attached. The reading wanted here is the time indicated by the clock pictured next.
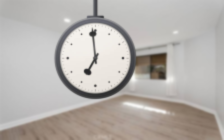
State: 6:59
